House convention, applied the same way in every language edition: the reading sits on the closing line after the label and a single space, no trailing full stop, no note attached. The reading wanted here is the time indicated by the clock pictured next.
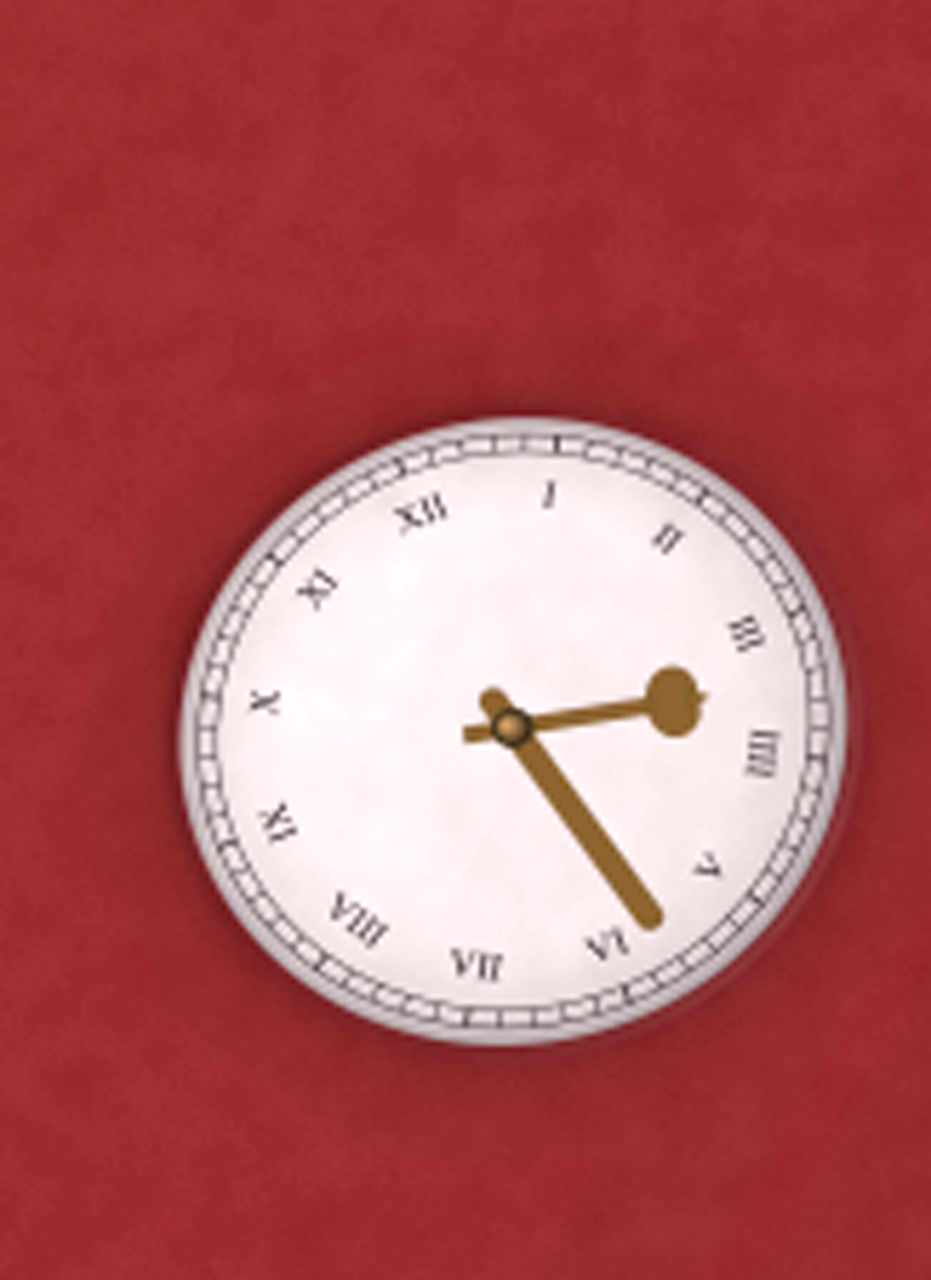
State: 3:28
